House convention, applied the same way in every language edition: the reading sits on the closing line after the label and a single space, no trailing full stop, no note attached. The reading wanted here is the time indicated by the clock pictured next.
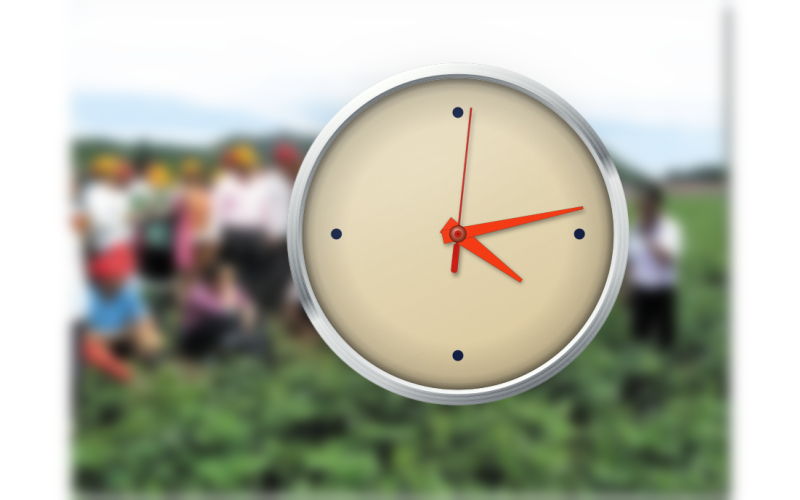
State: 4:13:01
